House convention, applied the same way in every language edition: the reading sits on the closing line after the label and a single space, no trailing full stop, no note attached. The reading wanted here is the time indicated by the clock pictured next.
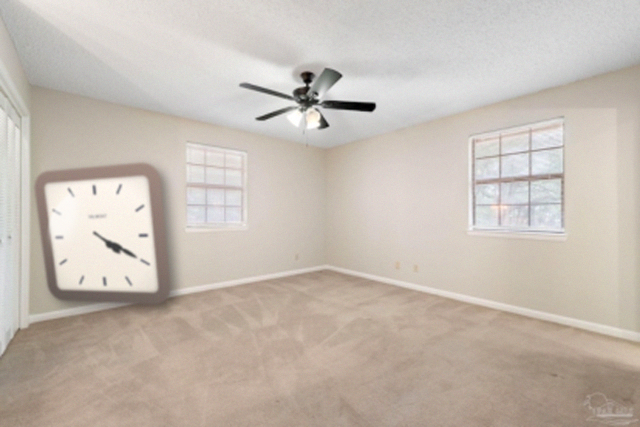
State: 4:20
